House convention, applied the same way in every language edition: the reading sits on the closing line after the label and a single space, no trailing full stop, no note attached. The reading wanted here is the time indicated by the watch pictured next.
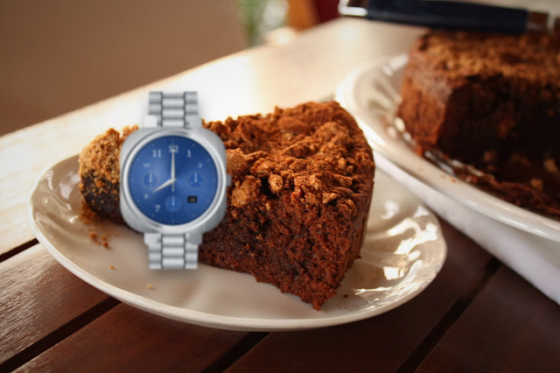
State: 8:00
